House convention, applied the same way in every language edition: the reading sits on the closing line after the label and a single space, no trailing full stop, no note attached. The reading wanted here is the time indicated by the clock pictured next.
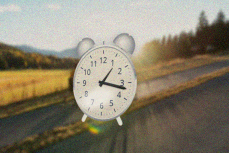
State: 1:17
